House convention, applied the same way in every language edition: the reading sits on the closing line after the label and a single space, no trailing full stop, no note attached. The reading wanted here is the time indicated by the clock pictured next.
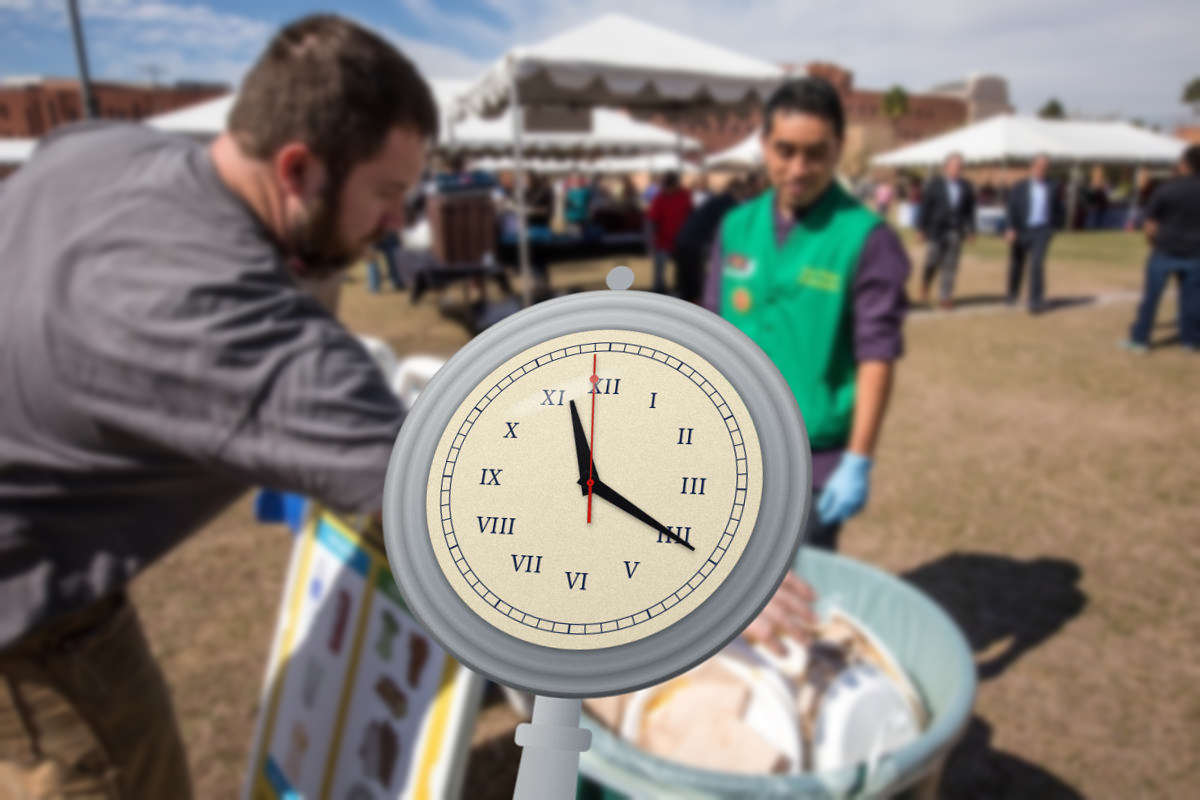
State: 11:19:59
